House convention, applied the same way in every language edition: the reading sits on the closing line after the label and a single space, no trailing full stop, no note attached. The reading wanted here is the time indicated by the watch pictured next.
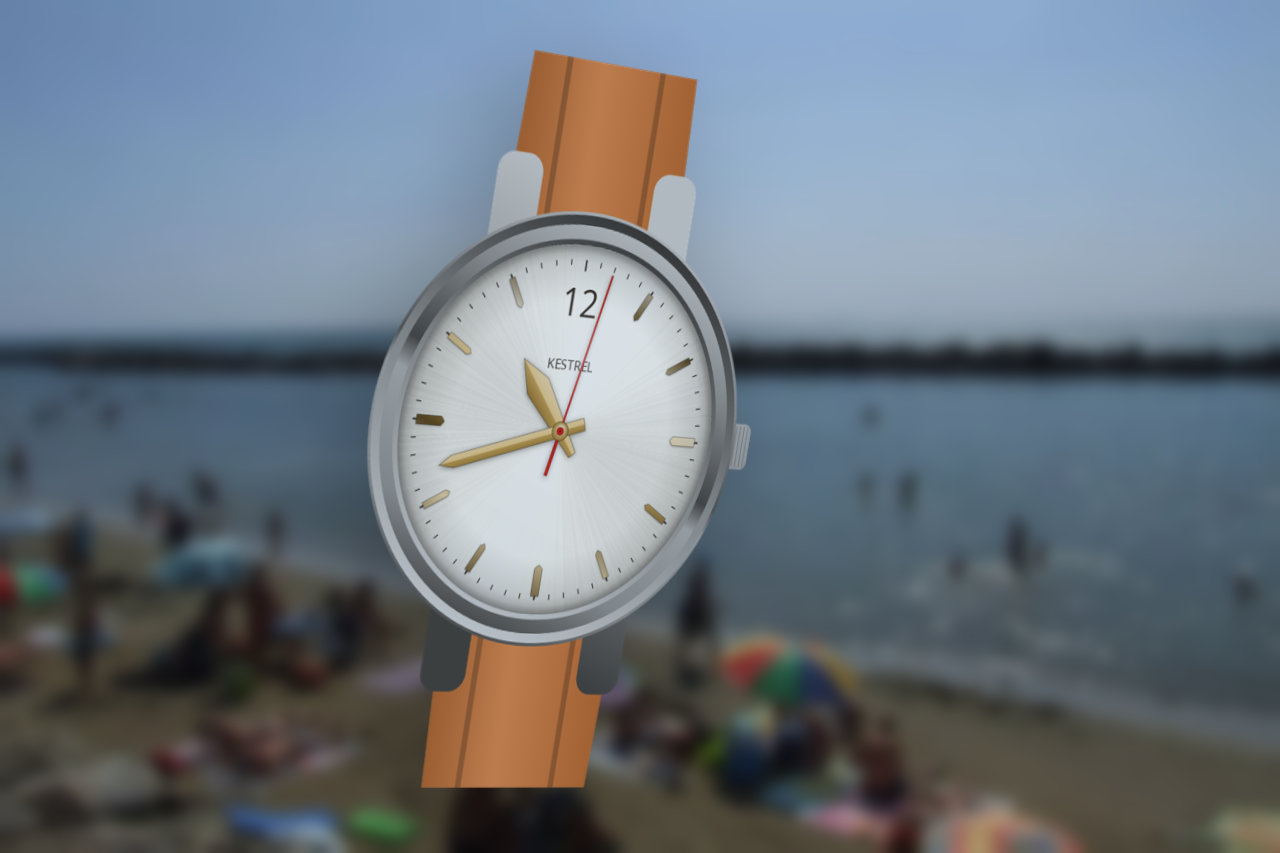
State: 10:42:02
